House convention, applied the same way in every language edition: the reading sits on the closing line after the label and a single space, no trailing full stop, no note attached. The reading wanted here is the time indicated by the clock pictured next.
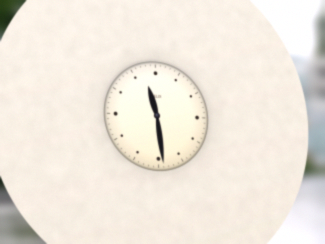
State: 11:29
